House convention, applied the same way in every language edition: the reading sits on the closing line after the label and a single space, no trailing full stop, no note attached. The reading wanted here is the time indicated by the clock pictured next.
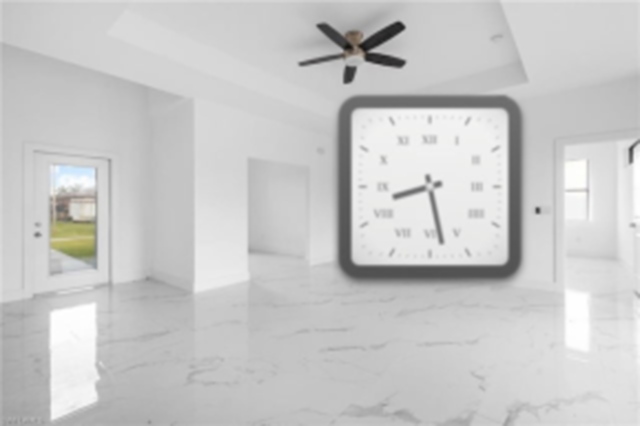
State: 8:28
